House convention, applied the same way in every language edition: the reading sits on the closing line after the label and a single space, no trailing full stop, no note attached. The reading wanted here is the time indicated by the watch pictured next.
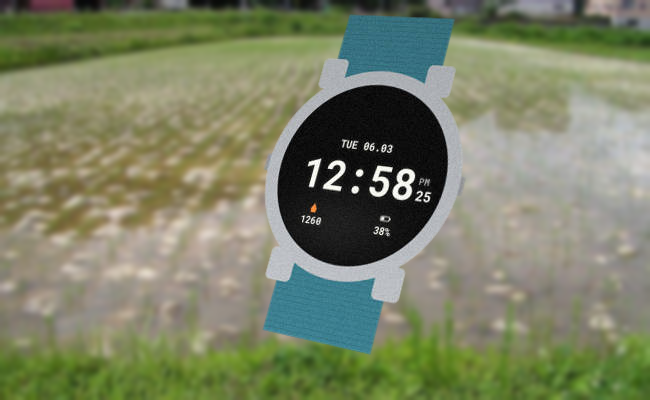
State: 12:58:25
